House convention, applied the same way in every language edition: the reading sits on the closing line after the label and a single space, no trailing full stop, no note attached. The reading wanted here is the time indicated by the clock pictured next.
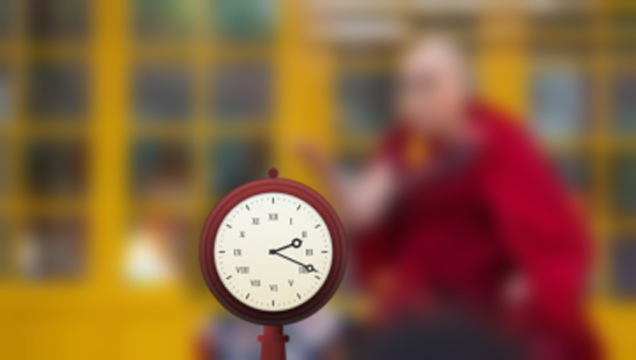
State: 2:19
